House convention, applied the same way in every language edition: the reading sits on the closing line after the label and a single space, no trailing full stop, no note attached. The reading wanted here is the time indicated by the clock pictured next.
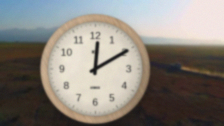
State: 12:10
